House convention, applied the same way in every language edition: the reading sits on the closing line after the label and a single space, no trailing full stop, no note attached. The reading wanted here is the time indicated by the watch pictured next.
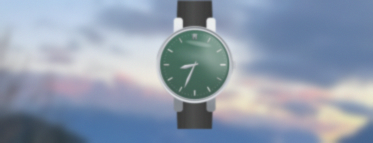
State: 8:34
